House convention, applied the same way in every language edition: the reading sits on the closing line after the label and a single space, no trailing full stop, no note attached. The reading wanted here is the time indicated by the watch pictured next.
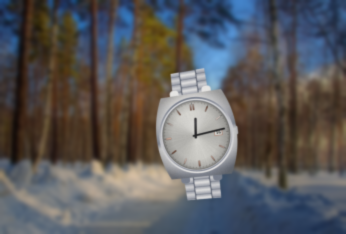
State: 12:14
